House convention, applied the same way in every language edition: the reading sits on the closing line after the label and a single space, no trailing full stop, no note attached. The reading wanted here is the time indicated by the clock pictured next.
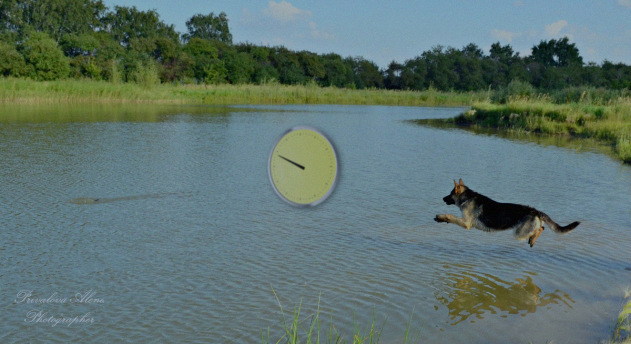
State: 9:49
